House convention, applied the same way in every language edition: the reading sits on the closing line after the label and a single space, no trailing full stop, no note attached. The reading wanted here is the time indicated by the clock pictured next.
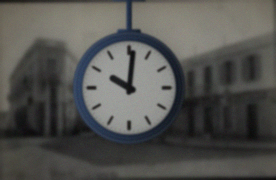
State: 10:01
